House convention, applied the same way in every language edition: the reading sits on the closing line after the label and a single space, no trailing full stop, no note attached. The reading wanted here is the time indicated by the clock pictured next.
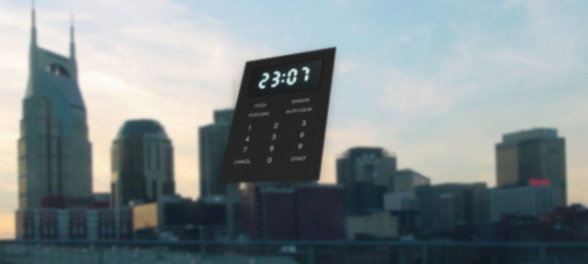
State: 23:07
